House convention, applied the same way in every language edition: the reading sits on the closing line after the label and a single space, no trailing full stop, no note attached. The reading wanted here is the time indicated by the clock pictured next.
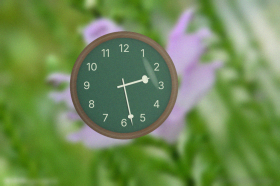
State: 2:28
